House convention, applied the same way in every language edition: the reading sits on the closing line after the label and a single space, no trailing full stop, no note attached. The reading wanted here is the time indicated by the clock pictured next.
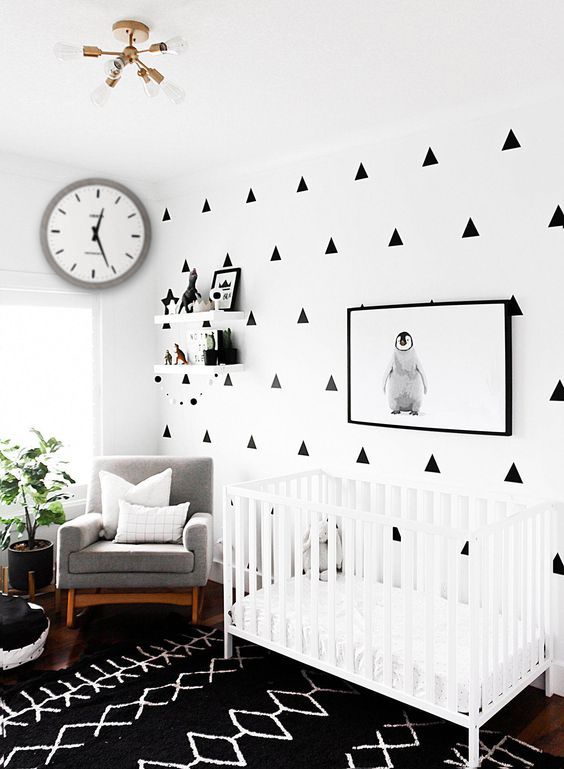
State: 12:26
